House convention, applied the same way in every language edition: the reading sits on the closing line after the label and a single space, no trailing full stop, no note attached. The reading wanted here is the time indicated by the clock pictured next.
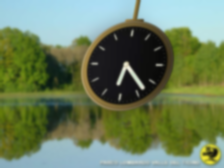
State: 6:23
